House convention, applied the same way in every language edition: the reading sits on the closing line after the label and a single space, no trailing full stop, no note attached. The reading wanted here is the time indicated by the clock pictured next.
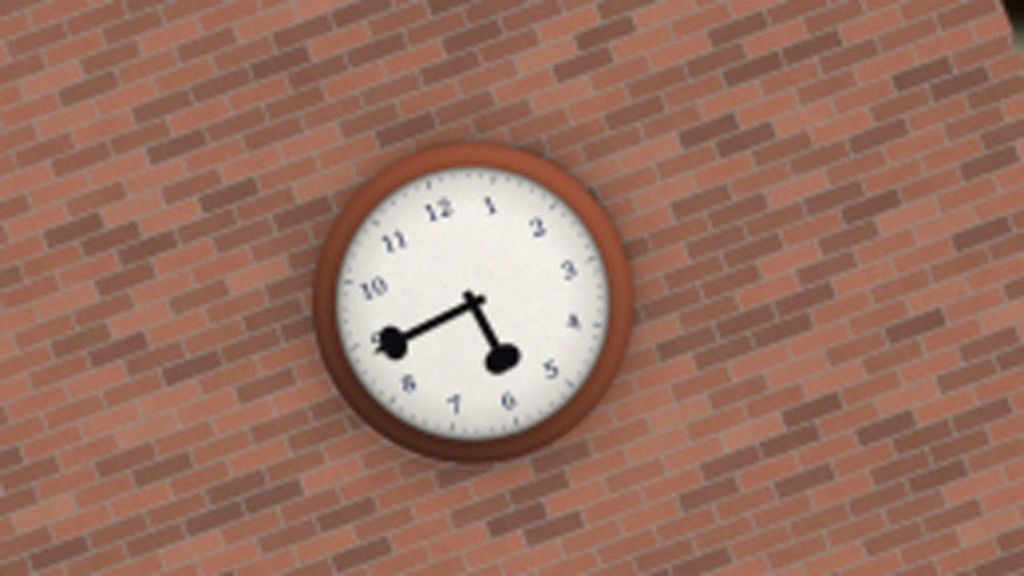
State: 5:44
